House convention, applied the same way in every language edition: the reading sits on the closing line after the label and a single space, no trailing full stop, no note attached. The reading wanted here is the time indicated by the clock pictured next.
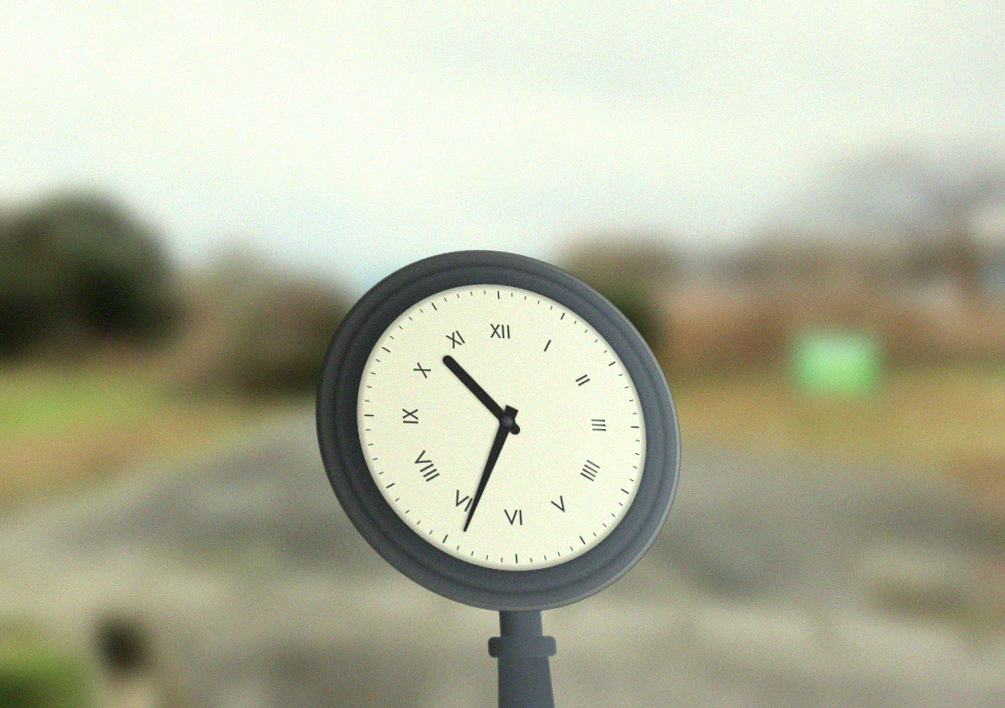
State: 10:34
